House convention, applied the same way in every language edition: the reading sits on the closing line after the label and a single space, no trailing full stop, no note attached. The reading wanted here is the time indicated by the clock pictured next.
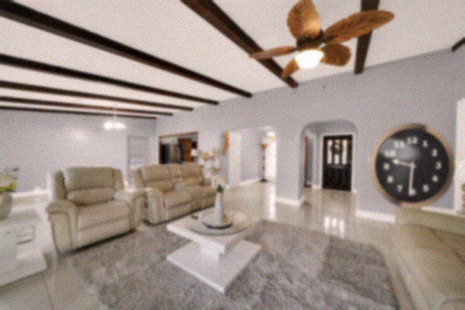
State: 9:31
